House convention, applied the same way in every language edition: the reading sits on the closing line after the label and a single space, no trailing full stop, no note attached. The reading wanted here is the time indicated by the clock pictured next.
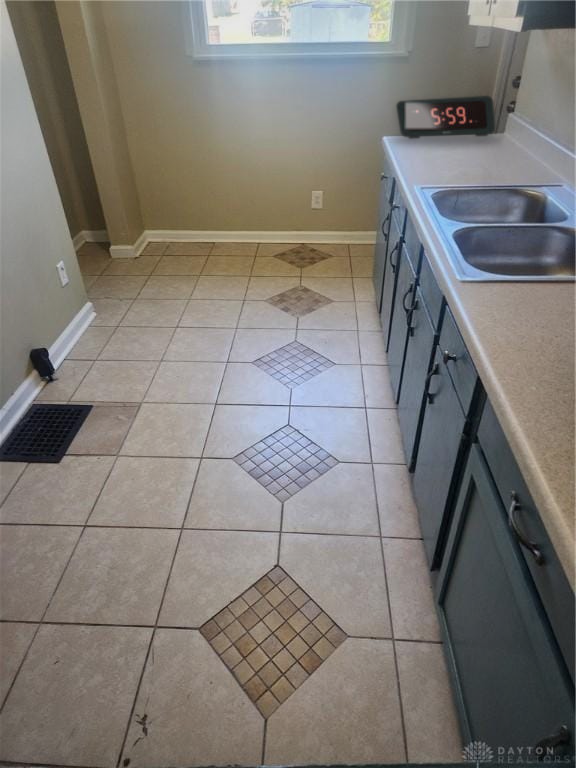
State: 5:59
